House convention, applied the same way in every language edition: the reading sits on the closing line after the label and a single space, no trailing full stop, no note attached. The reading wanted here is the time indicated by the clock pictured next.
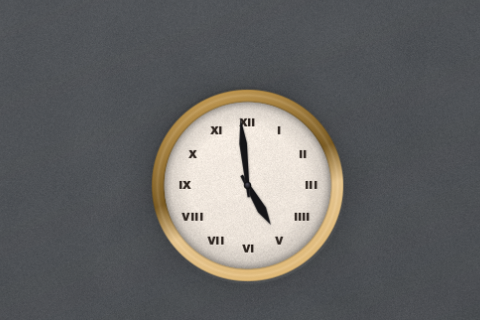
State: 4:59
